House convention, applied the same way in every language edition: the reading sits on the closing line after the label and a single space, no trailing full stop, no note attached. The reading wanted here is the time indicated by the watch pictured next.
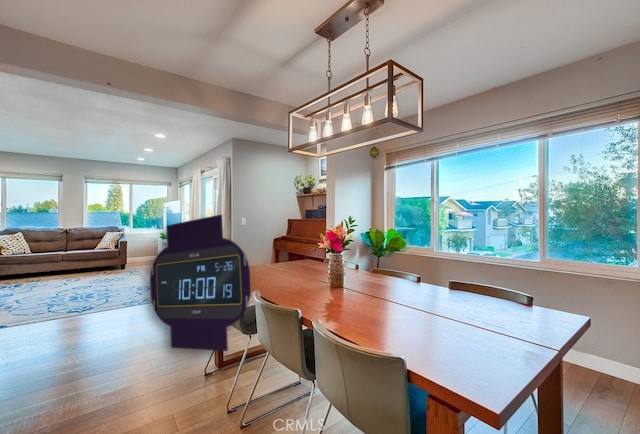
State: 10:00:19
